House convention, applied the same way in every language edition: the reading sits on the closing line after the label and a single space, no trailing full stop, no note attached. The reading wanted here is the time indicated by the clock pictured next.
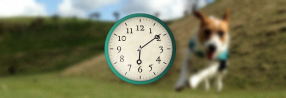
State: 6:09
